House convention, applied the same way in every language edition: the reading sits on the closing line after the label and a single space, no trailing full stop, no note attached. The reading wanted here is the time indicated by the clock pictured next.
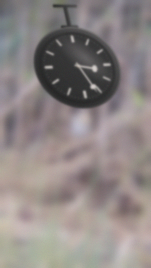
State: 3:26
